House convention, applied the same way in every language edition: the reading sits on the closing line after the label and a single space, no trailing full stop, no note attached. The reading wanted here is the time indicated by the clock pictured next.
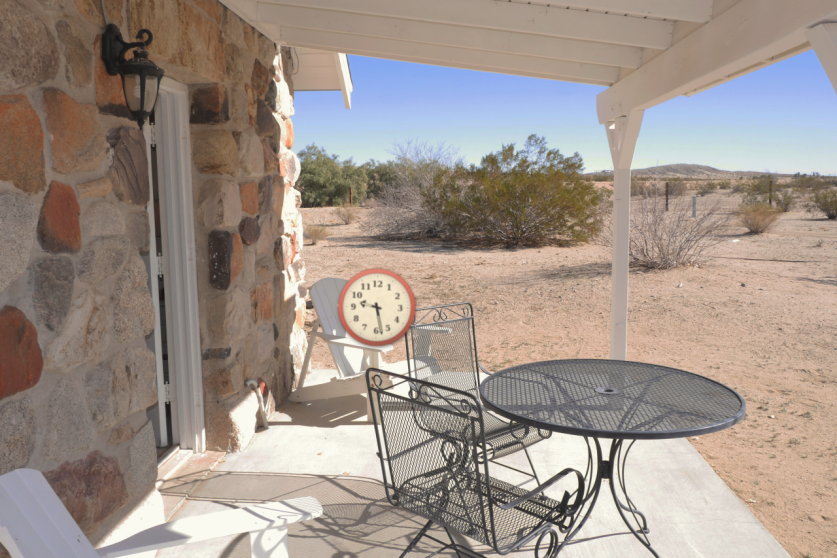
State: 9:28
